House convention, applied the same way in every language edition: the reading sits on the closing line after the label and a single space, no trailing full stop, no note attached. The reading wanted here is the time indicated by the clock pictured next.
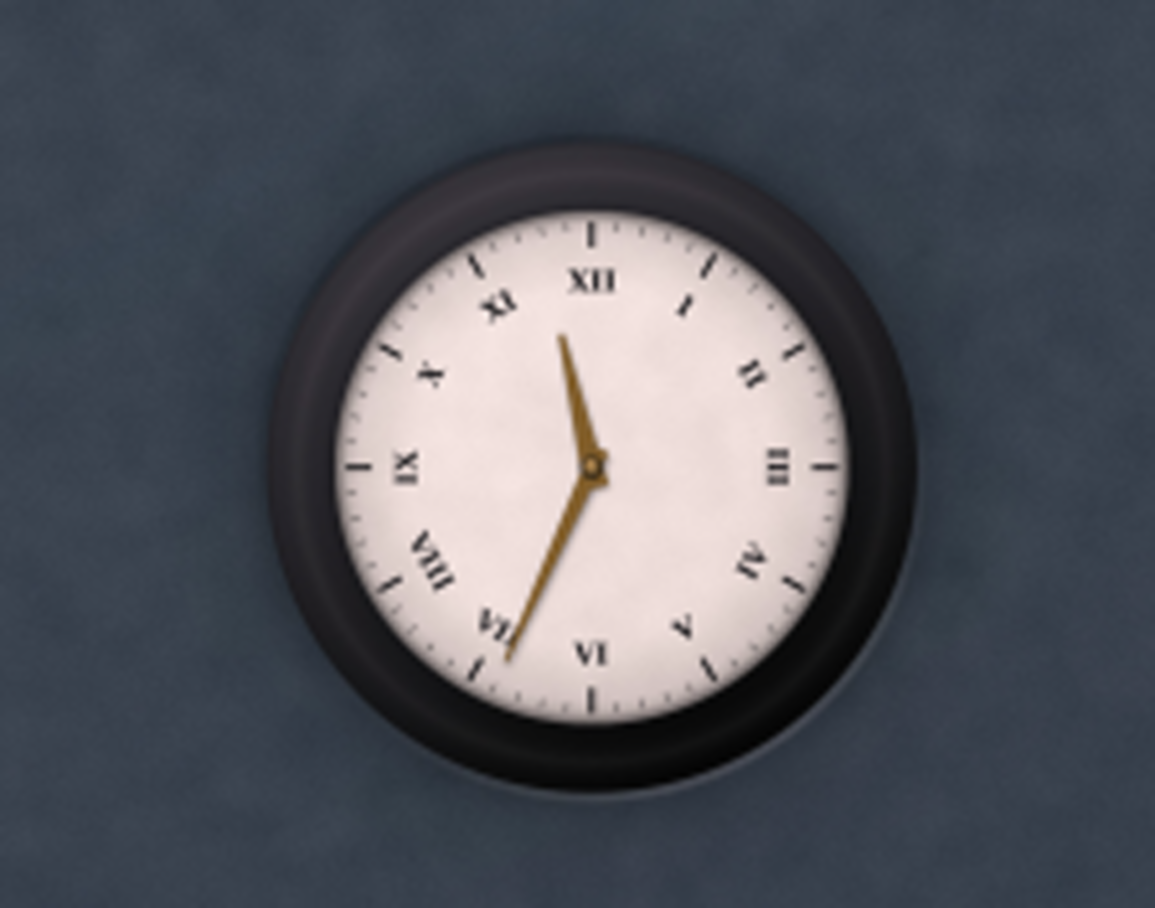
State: 11:34
